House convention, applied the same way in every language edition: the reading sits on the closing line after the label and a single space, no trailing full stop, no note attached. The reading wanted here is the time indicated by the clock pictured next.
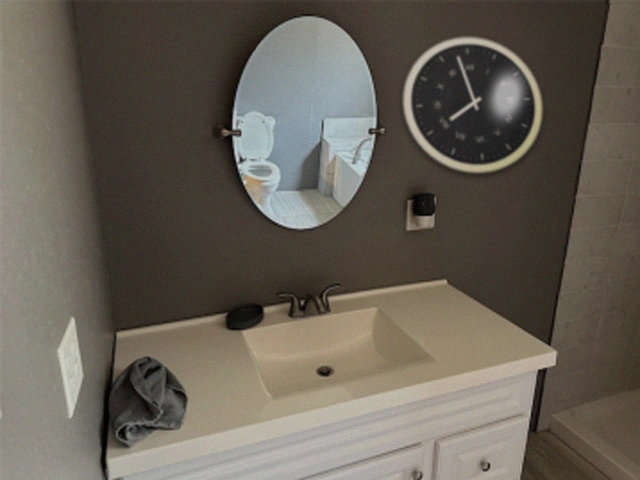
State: 7:58
